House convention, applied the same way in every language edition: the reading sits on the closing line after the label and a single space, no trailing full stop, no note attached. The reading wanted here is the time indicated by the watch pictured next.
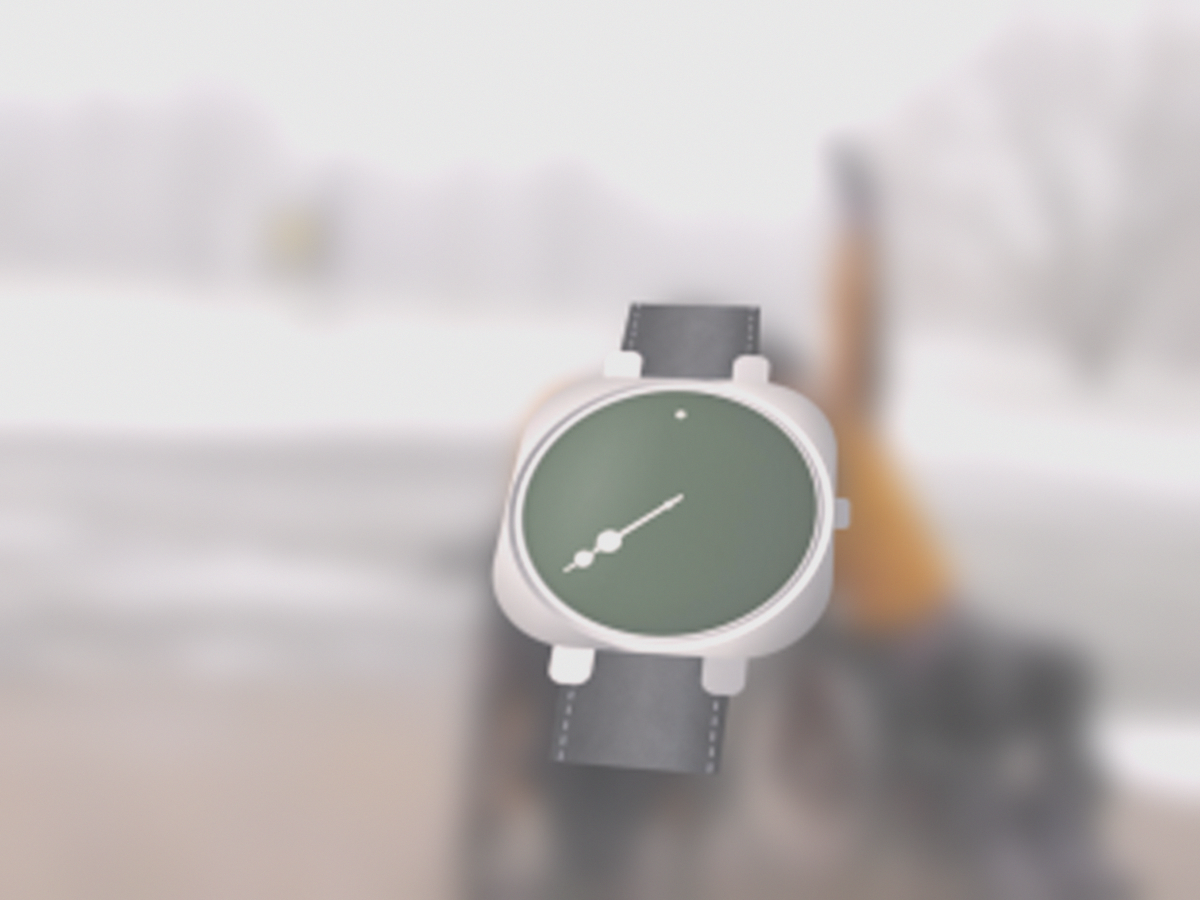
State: 7:38
